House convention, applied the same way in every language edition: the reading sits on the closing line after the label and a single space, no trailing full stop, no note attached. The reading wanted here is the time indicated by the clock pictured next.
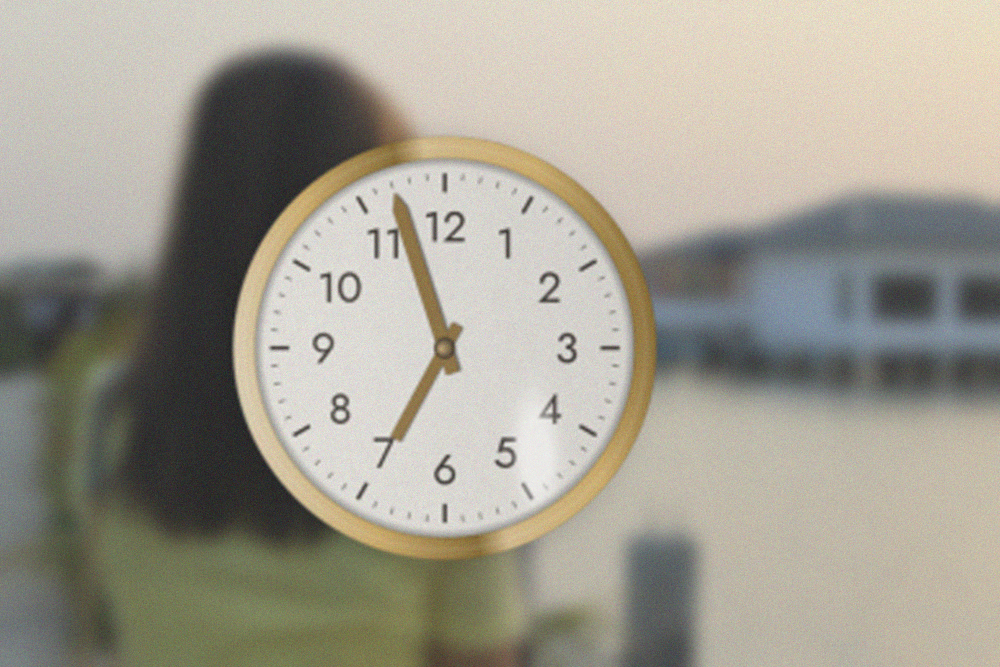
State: 6:57
